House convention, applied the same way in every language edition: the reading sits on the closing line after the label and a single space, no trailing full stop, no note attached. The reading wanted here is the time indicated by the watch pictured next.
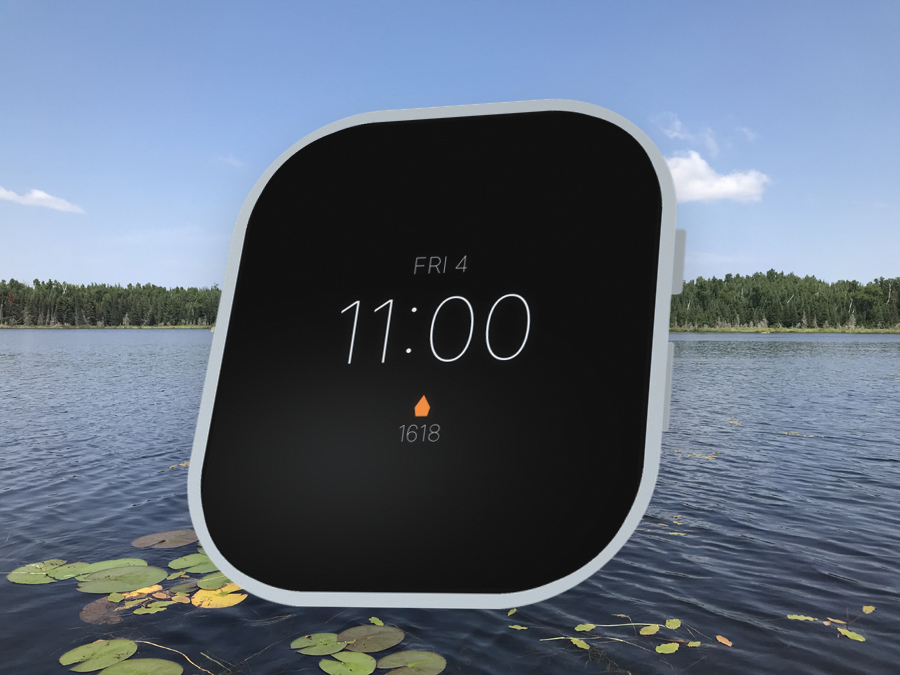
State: 11:00
